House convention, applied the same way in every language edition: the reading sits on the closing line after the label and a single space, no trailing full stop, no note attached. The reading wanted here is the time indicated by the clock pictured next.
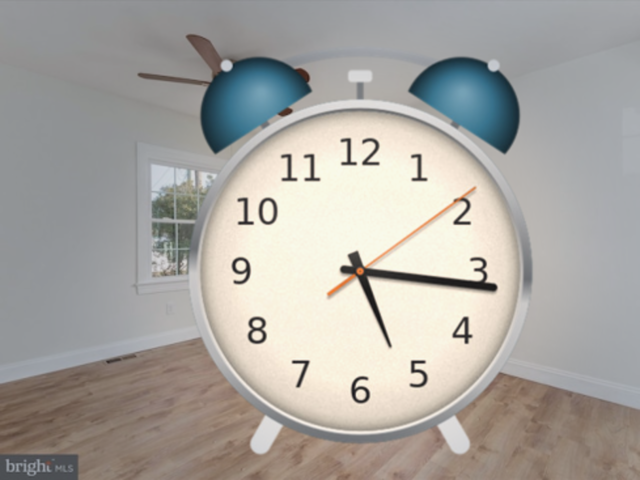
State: 5:16:09
